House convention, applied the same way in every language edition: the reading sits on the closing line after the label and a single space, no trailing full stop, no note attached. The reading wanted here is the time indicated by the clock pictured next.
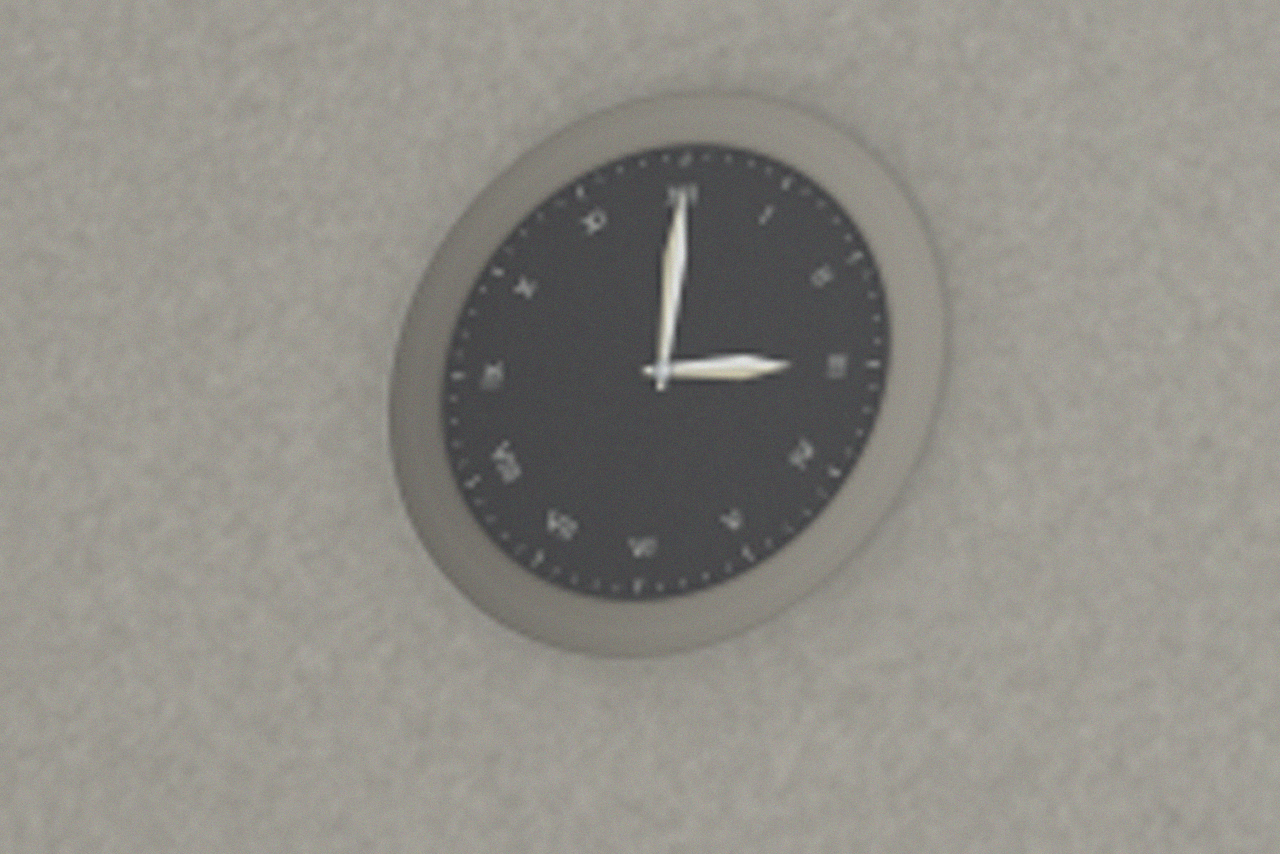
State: 3:00
